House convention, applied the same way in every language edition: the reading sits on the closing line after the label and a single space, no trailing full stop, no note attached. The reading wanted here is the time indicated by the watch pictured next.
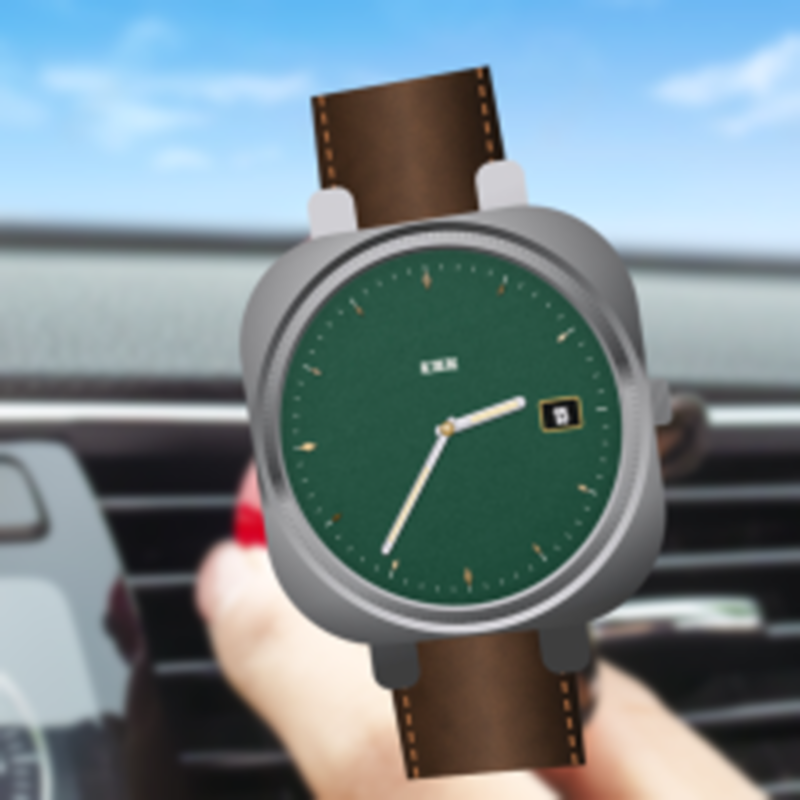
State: 2:36
